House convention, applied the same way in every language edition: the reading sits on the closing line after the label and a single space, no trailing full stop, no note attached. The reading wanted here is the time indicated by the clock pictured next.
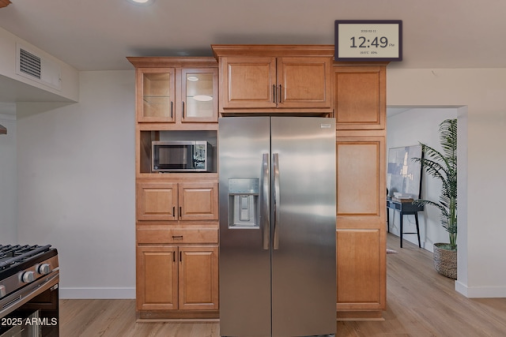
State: 12:49
